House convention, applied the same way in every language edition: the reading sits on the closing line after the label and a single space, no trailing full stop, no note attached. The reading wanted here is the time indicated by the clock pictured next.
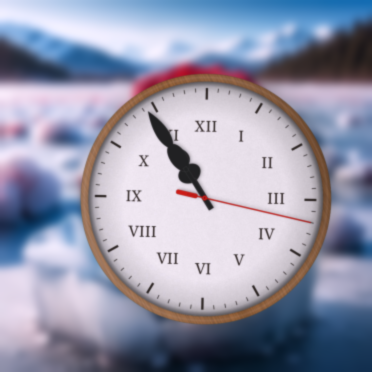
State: 10:54:17
